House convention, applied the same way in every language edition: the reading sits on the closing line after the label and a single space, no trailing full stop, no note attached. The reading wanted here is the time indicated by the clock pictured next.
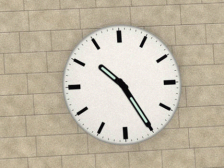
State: 10:25
